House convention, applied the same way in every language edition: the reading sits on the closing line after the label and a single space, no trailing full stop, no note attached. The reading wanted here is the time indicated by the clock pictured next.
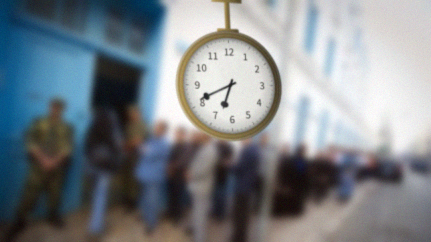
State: 6:41
